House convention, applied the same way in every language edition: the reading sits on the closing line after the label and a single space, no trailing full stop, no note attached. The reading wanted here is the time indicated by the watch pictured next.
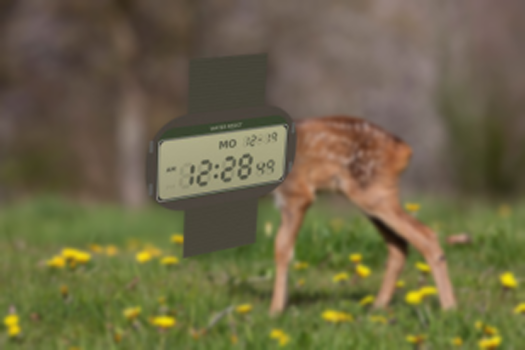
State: 12:28:49
